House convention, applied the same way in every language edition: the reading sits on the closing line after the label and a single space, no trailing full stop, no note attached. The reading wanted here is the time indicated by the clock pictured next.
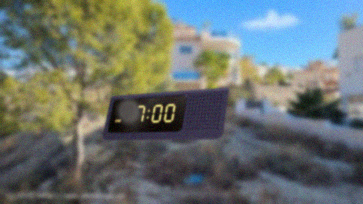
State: 7:00
